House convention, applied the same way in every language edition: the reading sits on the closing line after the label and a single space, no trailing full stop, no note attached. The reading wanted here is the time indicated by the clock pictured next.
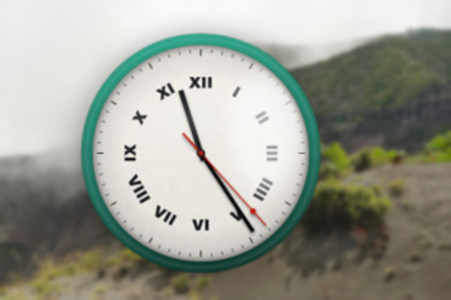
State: 11:24:23
